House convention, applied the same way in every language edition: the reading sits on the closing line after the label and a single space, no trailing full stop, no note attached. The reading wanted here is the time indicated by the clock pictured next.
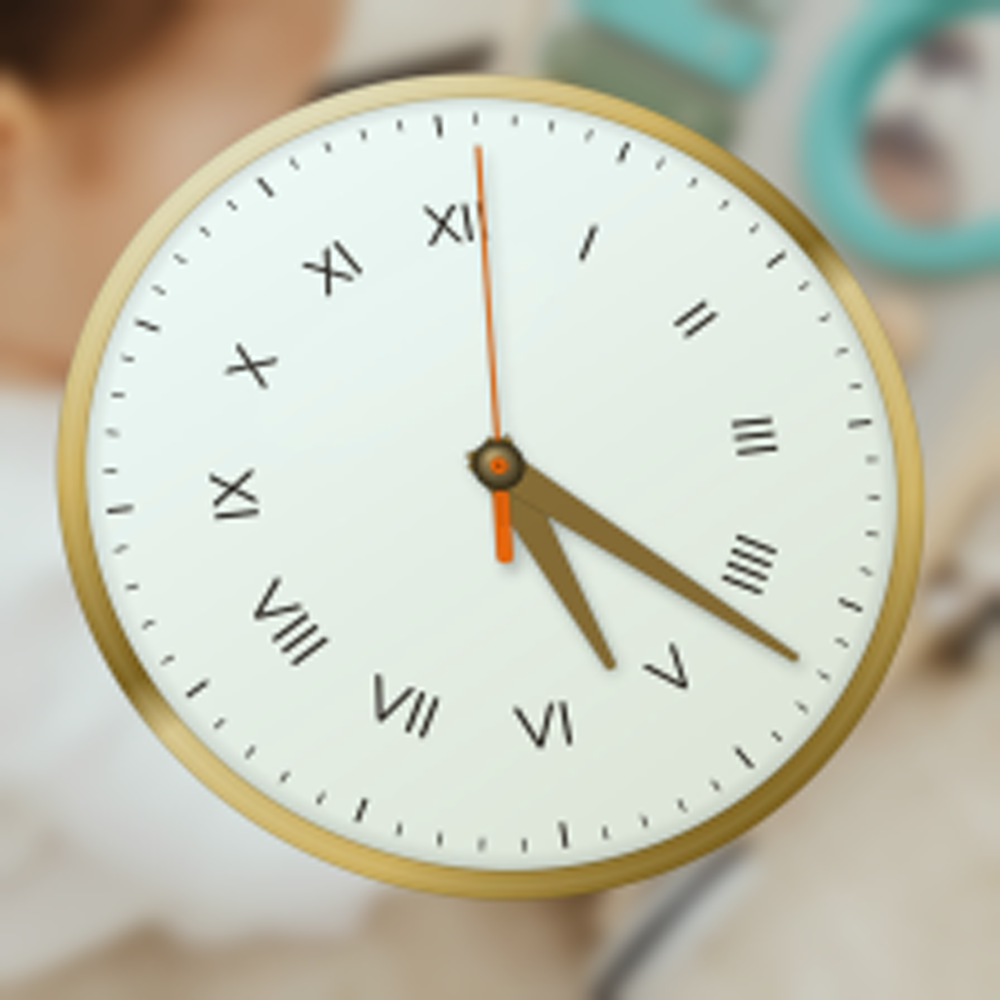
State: 5:22:01
